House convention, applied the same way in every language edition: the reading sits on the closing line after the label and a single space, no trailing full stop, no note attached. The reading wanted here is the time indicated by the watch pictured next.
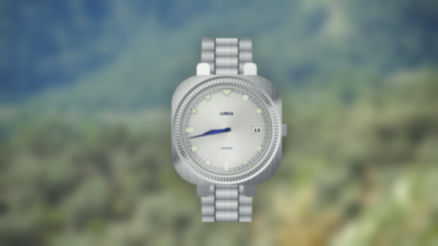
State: 8:43
